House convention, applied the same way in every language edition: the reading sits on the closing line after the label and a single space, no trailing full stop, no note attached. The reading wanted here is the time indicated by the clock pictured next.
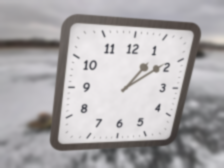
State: 1:09
